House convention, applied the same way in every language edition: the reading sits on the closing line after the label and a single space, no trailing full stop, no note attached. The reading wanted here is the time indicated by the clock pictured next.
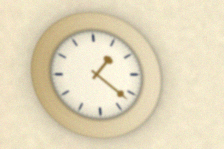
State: 1:22
